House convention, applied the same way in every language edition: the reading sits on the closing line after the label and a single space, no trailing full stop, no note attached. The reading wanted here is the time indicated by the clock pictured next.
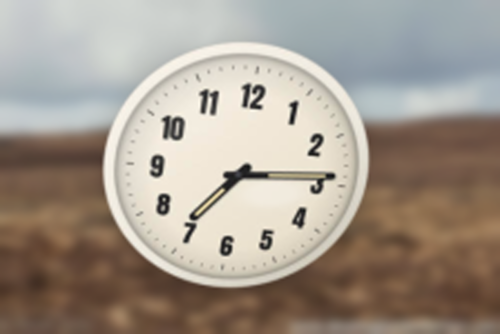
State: 7:14
